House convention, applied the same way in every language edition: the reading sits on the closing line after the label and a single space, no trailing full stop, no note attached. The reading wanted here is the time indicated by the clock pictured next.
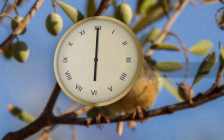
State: 6:00
